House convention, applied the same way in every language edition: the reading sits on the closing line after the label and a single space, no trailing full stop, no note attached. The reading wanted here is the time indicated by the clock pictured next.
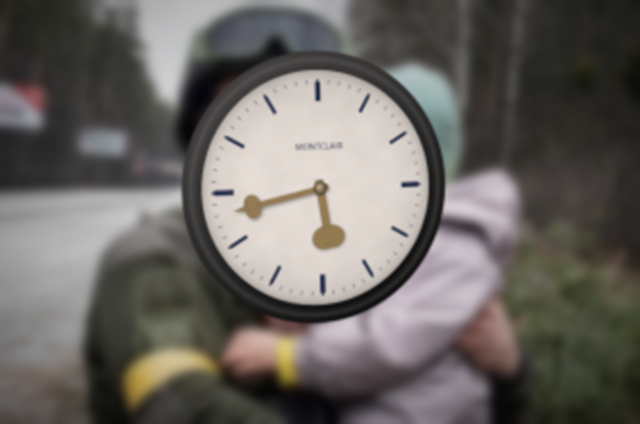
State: 5:43
